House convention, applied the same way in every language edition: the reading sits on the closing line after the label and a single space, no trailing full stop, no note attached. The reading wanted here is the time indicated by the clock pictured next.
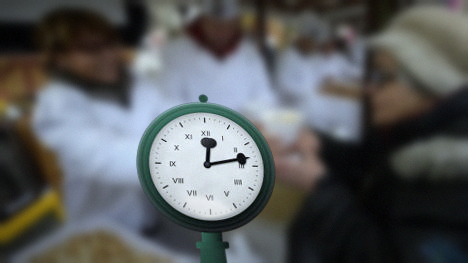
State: 12:13
